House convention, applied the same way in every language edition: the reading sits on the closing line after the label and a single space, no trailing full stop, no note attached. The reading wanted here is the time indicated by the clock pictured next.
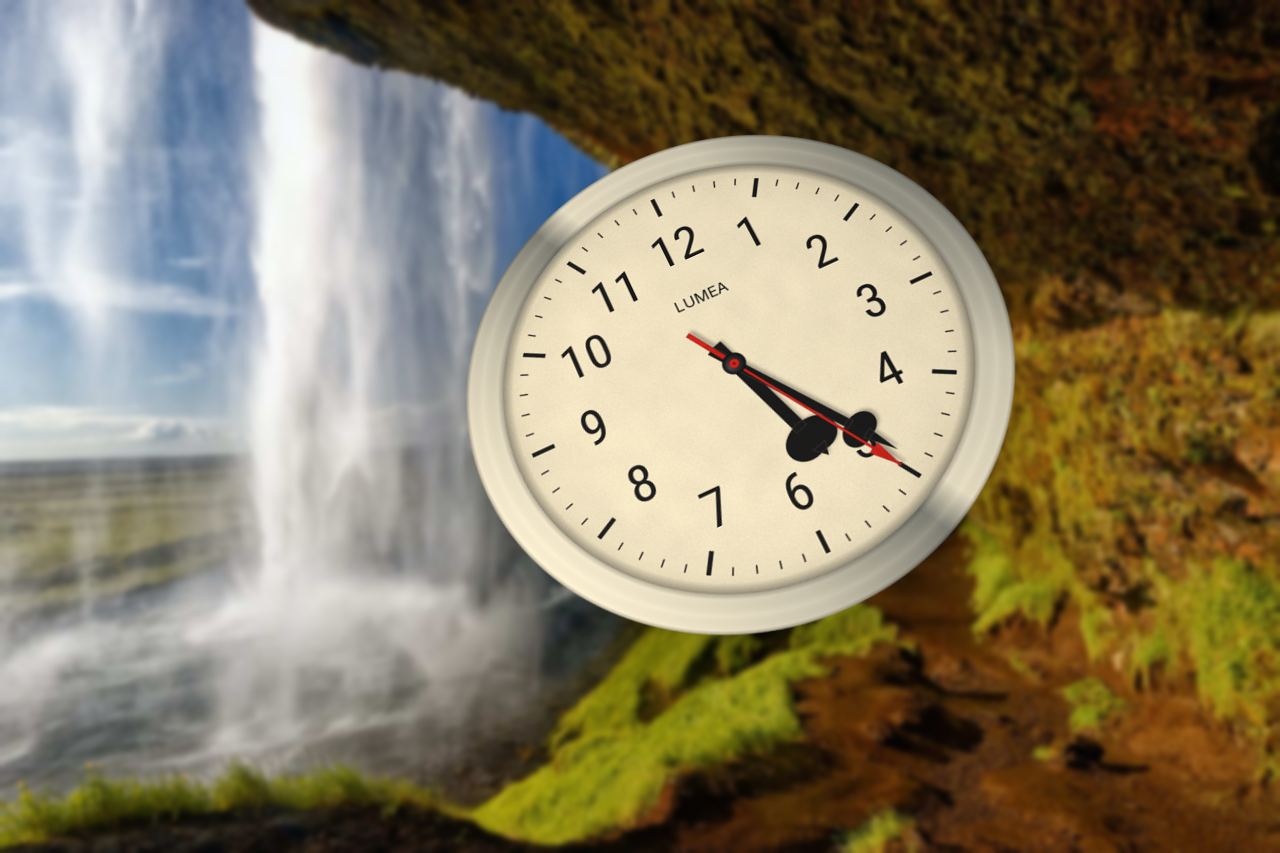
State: 5:24:25
